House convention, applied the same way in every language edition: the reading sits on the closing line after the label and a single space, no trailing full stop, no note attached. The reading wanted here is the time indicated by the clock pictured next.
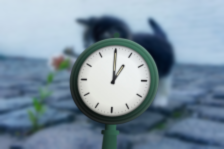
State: 1:00
